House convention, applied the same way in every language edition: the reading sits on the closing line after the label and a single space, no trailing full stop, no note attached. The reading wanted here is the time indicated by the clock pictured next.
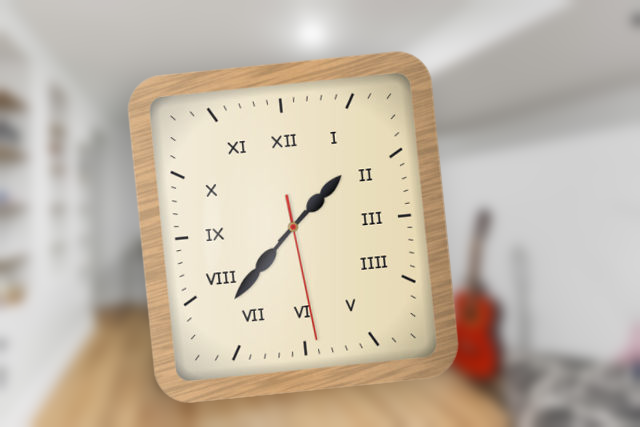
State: 1:37:29
